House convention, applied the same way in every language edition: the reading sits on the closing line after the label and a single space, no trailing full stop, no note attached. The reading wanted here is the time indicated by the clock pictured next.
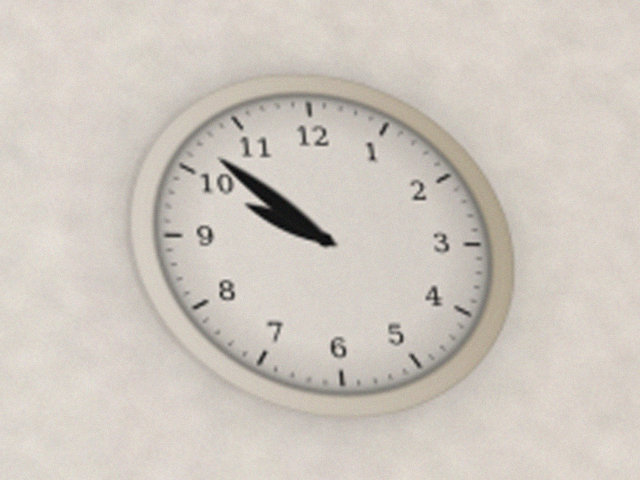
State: 9:52
